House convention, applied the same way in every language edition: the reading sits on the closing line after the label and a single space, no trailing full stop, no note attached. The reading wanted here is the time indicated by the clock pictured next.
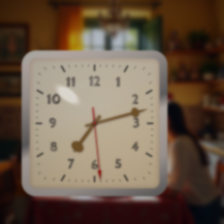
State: 7:12:29
